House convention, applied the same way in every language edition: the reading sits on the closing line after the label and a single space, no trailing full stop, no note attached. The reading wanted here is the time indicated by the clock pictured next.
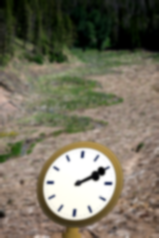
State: 2:10
